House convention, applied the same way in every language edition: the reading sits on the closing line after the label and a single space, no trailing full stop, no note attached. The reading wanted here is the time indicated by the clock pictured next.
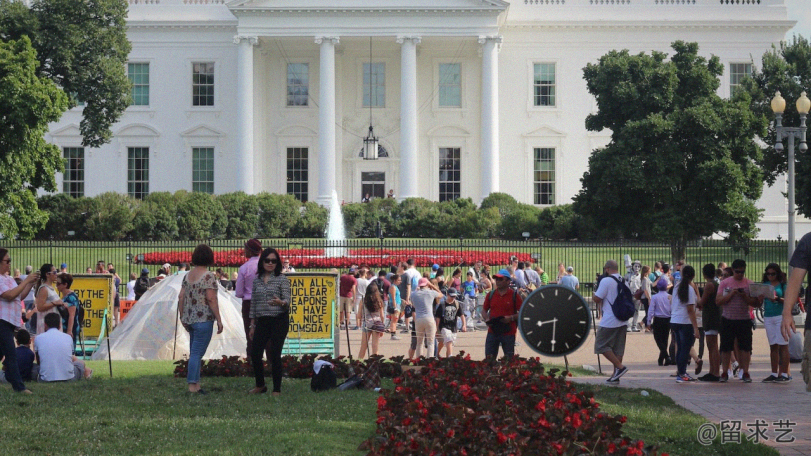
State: 8:30
